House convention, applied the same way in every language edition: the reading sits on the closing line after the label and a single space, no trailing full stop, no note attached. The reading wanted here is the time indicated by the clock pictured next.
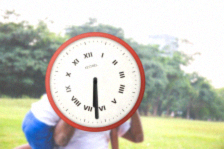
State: 6:32
